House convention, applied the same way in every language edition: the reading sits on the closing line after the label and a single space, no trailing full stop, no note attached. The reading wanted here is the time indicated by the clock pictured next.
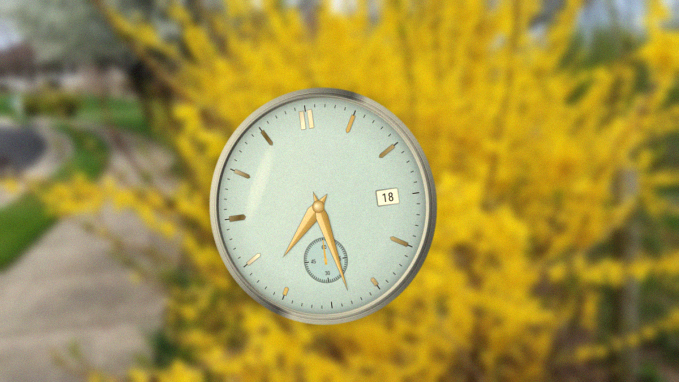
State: 7:28
